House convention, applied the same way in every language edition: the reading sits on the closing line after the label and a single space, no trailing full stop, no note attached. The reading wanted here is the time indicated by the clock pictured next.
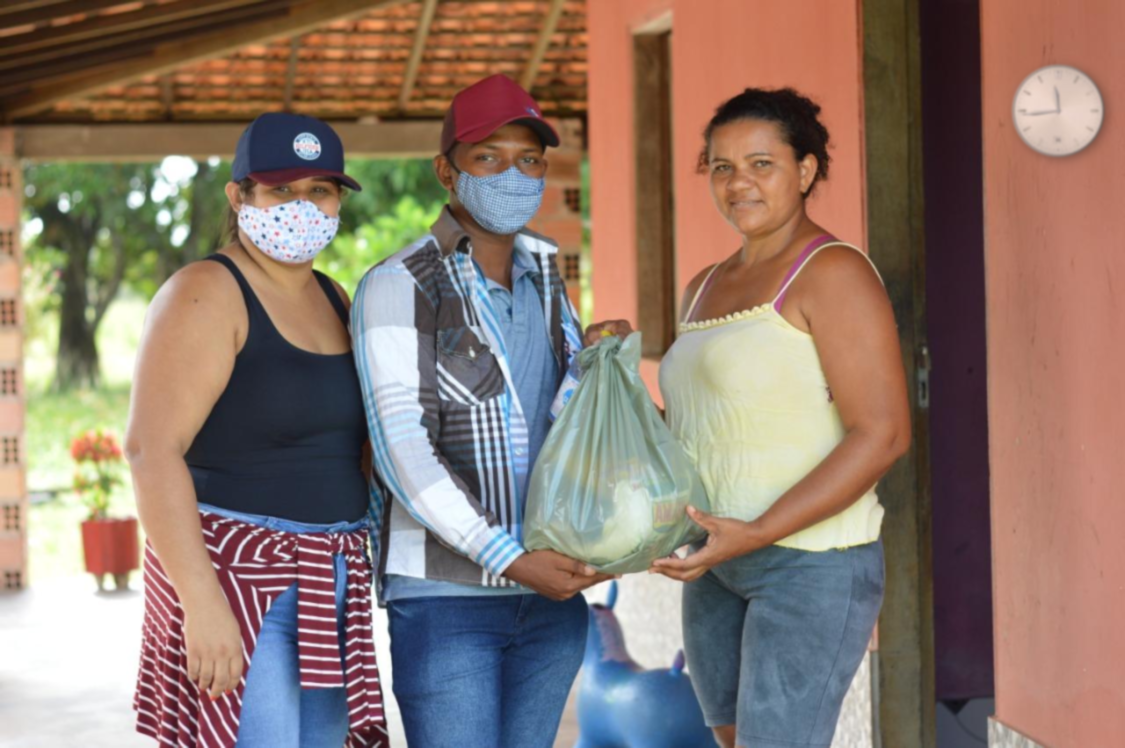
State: 11:44
